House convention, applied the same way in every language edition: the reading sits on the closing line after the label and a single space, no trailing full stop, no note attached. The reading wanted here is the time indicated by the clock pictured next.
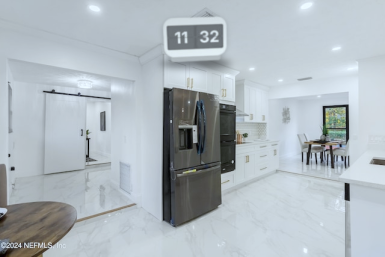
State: 11:32
